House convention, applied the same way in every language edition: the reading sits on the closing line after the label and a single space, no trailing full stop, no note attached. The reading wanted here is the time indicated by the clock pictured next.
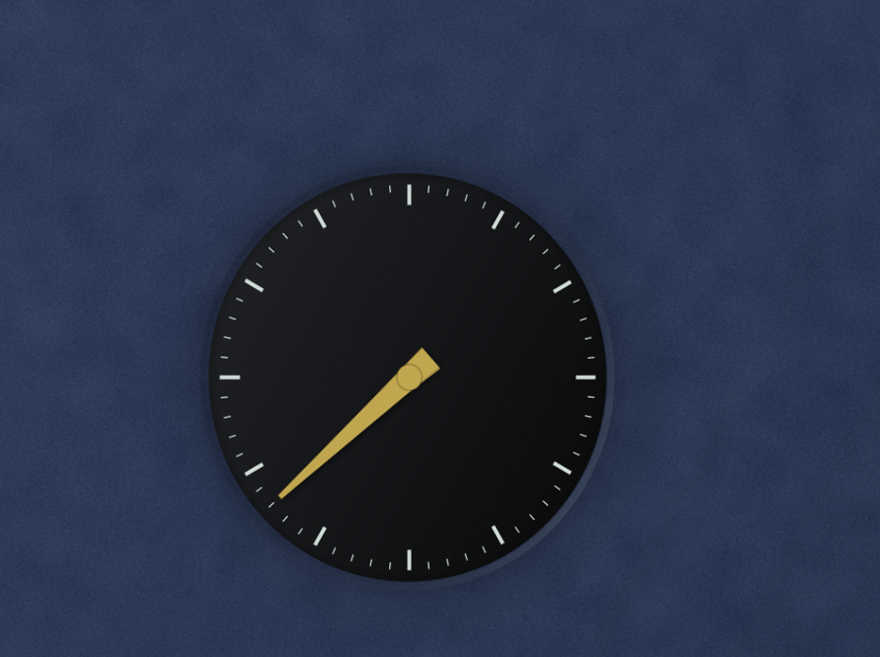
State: 7:38
